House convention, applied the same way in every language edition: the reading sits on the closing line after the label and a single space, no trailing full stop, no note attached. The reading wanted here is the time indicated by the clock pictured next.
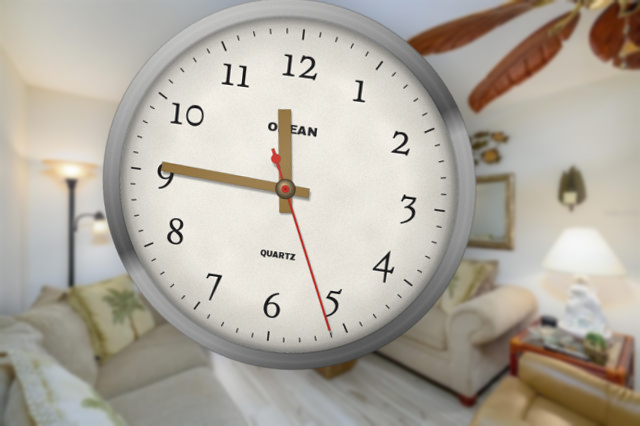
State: 11:45:26
